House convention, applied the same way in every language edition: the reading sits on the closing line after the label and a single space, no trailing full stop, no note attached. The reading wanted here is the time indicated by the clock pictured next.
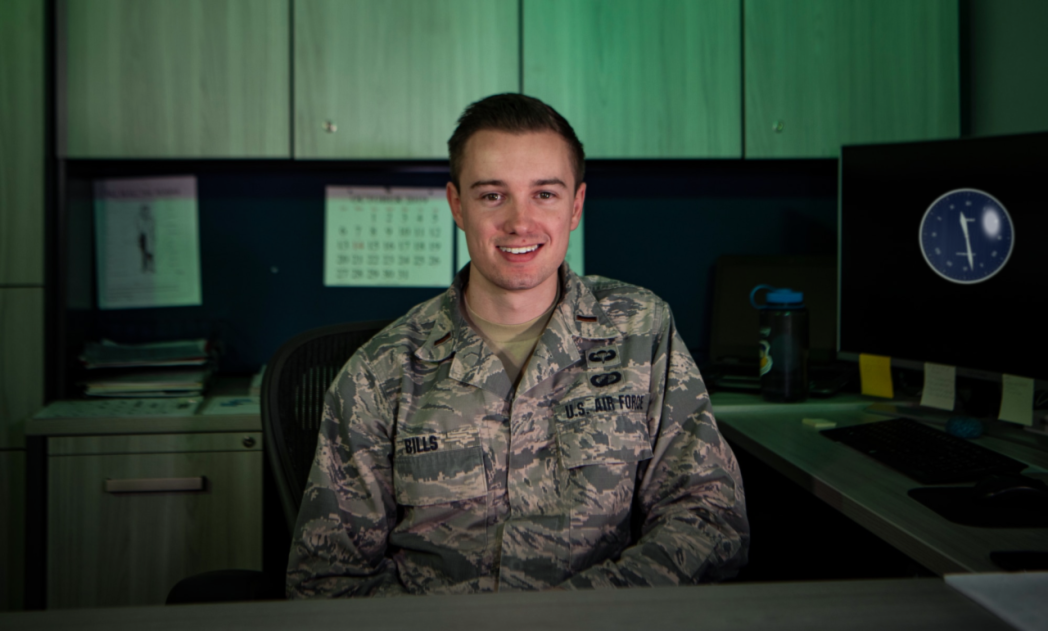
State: 11:28
